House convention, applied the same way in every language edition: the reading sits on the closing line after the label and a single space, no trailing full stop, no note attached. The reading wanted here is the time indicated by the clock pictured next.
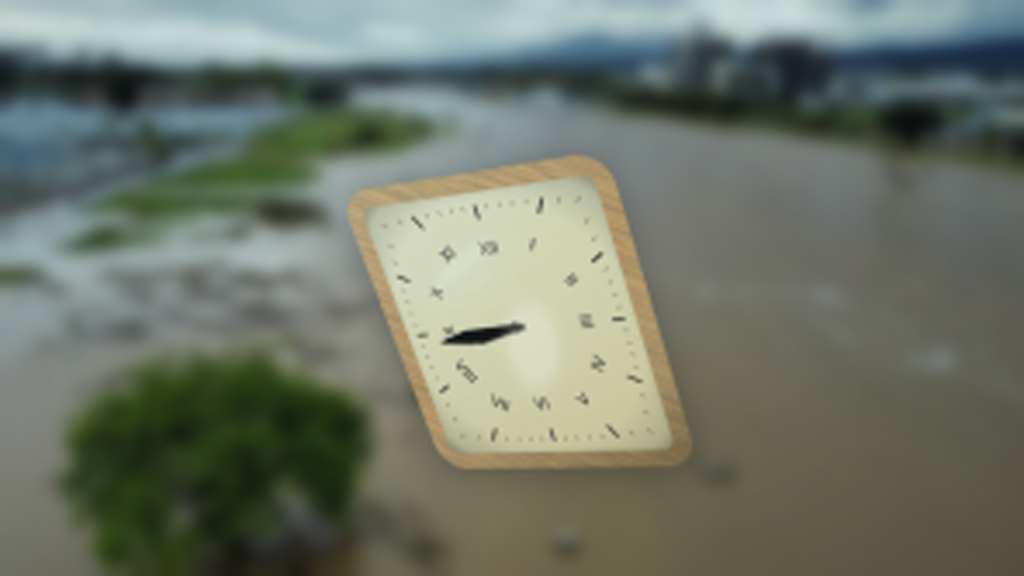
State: 8:44
